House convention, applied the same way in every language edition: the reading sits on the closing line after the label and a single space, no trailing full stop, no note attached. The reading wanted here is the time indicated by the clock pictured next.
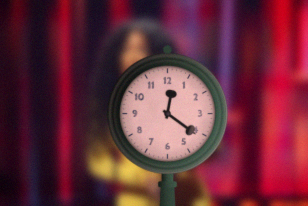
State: 12:21
